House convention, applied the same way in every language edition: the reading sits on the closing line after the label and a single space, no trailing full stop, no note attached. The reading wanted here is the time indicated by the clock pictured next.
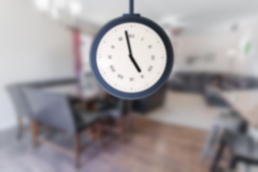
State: 4:58
